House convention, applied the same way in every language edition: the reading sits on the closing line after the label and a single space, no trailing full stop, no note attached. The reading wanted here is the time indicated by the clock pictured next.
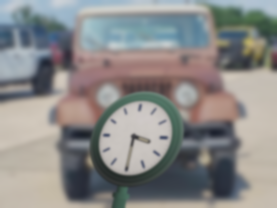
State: 3:30
